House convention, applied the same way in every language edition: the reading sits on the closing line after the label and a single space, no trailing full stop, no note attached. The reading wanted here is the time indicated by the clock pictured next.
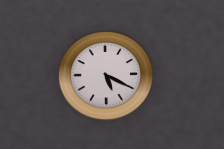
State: 5:20
